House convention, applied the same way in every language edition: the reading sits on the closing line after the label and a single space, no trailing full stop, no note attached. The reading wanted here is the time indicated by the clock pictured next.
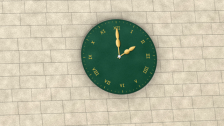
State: 2:00
